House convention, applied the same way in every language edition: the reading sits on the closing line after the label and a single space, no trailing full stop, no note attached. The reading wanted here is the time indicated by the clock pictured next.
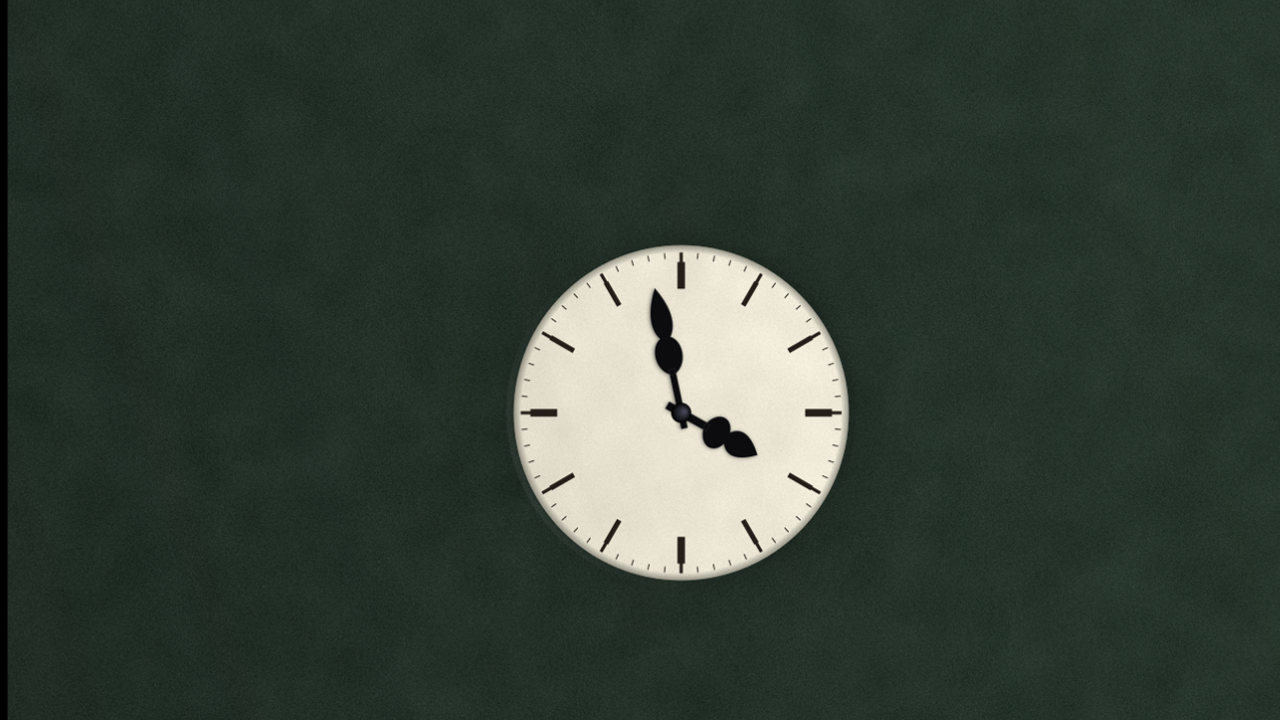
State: 3:58
